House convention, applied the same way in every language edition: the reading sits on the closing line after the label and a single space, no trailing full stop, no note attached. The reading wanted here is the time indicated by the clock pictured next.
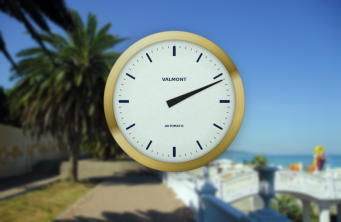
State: 2:11
